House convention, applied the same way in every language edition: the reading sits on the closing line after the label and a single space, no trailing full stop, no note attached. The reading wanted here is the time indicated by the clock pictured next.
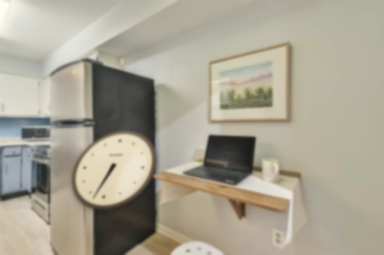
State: 6:33
